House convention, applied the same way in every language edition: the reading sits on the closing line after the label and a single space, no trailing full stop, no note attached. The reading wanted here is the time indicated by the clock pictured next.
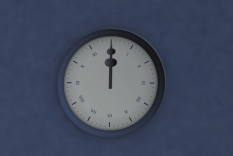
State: 12:00
